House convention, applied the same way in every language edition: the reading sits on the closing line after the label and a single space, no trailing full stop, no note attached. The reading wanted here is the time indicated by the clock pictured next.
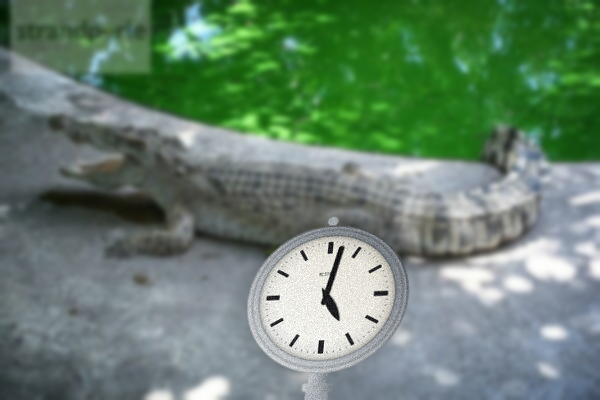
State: 5:02
